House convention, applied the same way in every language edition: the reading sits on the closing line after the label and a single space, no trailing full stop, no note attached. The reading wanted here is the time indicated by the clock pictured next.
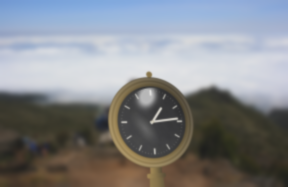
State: 1:14
